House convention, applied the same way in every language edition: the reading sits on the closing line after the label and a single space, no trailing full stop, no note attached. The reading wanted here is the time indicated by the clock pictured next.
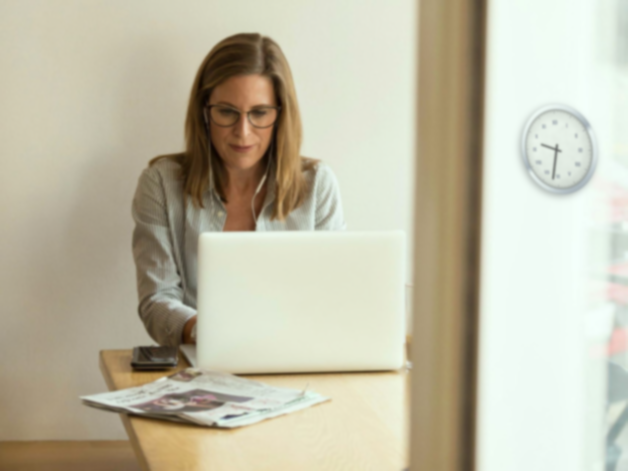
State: 9:32
